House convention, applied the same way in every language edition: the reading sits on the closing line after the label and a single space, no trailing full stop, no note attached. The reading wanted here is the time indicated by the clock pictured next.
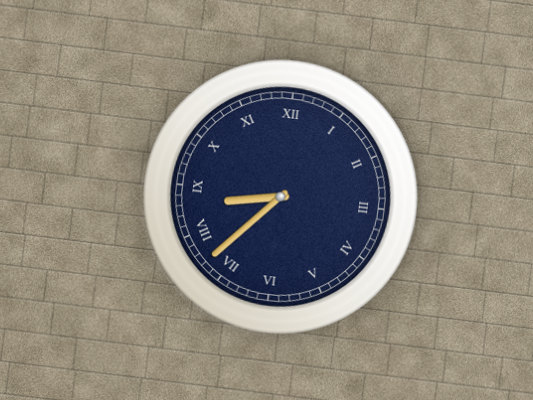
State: 8:37
